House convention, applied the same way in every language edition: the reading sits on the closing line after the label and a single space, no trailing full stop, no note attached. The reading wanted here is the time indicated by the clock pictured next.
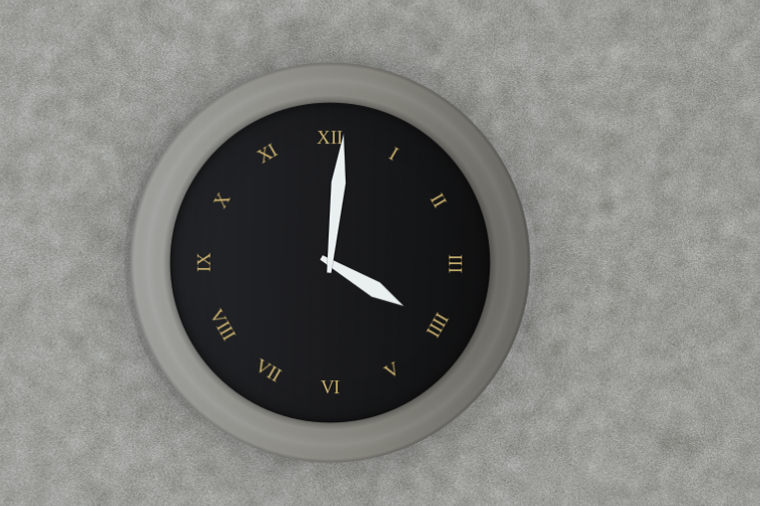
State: 4:01
